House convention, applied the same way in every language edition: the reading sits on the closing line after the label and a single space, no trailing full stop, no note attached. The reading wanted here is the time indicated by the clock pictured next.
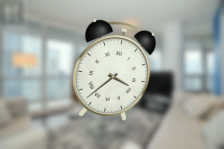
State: 3:37
